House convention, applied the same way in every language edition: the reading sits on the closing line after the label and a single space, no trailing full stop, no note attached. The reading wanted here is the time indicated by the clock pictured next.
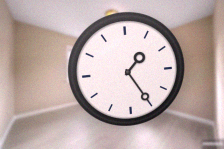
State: 1:25
